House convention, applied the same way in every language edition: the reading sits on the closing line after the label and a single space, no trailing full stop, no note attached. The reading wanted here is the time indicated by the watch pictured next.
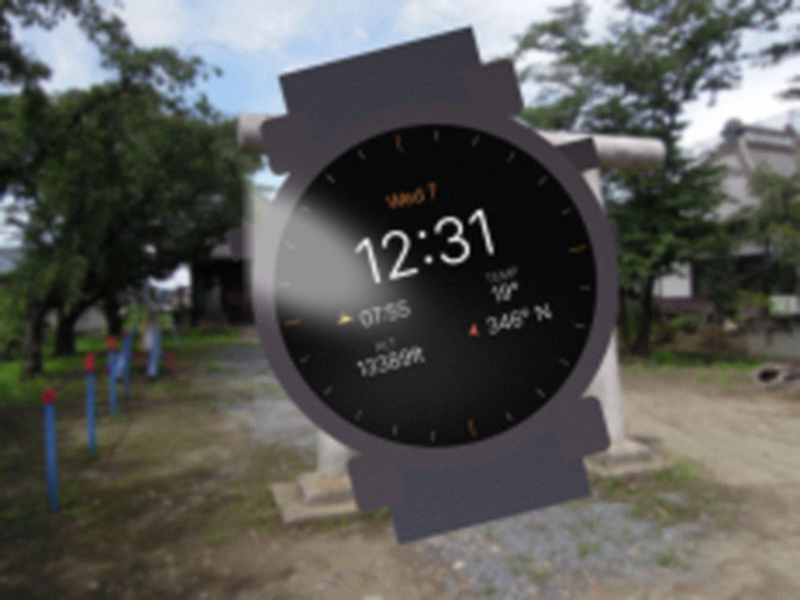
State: 12:31
